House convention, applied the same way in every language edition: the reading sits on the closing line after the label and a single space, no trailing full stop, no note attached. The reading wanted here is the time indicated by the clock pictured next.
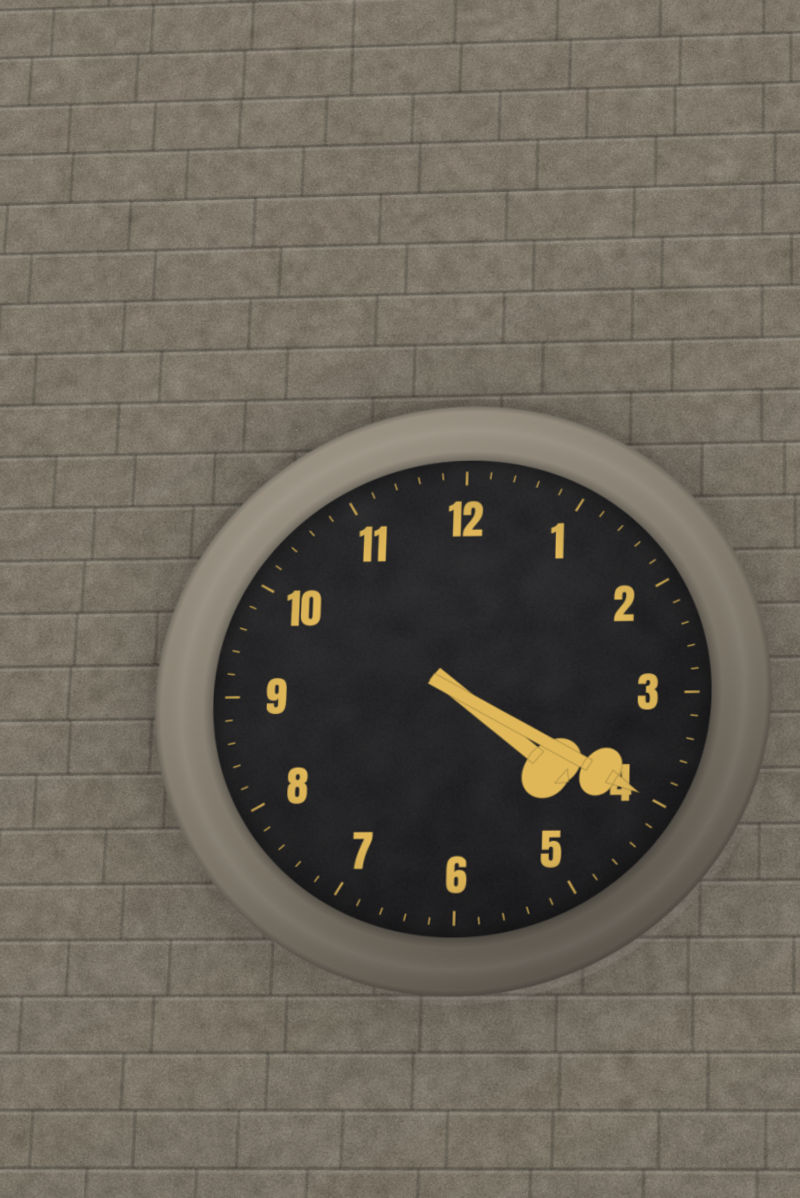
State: 4:20
